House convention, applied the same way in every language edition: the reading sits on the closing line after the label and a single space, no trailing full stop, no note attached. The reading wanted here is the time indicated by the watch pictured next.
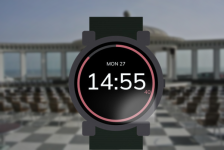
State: 14:55
